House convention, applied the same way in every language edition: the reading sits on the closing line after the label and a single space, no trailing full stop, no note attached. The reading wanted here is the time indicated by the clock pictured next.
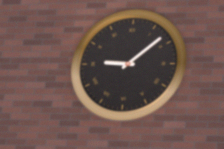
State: 9:08
